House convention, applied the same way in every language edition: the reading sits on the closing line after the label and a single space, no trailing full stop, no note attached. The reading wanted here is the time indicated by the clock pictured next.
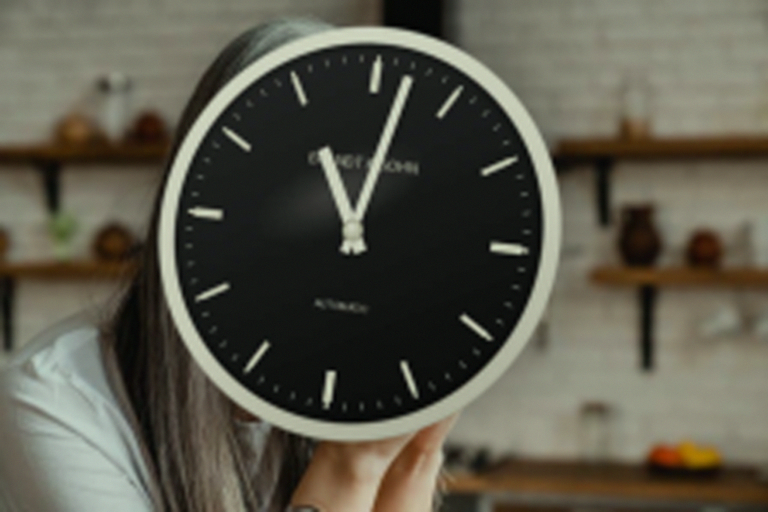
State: 11:02
